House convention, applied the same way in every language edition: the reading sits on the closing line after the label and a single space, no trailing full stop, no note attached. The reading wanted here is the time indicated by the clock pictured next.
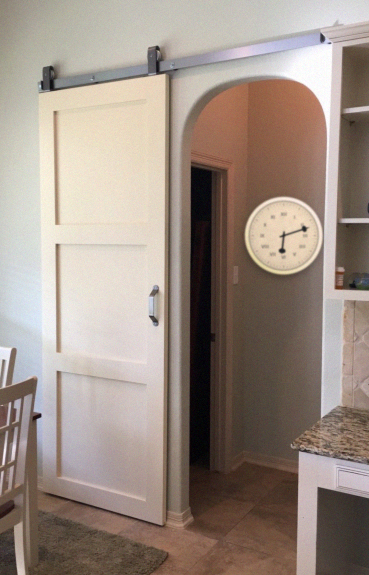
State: 6:12
